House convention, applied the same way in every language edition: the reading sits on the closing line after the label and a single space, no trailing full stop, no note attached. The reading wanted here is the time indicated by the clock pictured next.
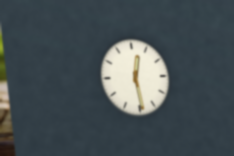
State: 12:29
